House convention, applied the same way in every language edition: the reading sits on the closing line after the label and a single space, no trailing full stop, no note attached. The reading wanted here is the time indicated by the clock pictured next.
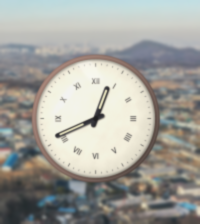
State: 12:41
